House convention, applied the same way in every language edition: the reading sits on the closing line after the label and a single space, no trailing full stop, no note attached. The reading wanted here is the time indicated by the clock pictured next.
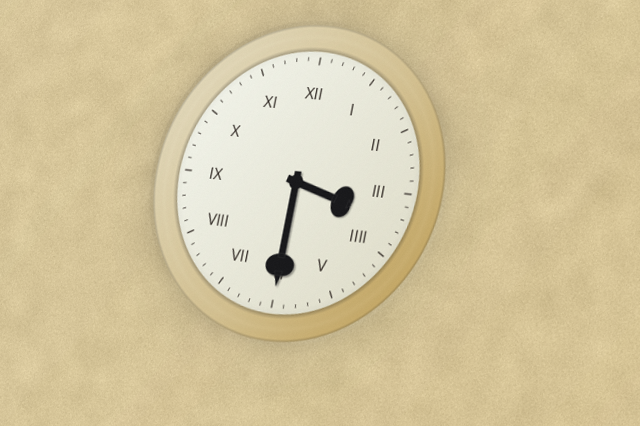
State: 3:30
